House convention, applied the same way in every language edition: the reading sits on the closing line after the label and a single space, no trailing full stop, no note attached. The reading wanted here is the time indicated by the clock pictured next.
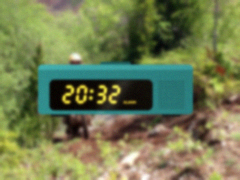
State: 20:32
